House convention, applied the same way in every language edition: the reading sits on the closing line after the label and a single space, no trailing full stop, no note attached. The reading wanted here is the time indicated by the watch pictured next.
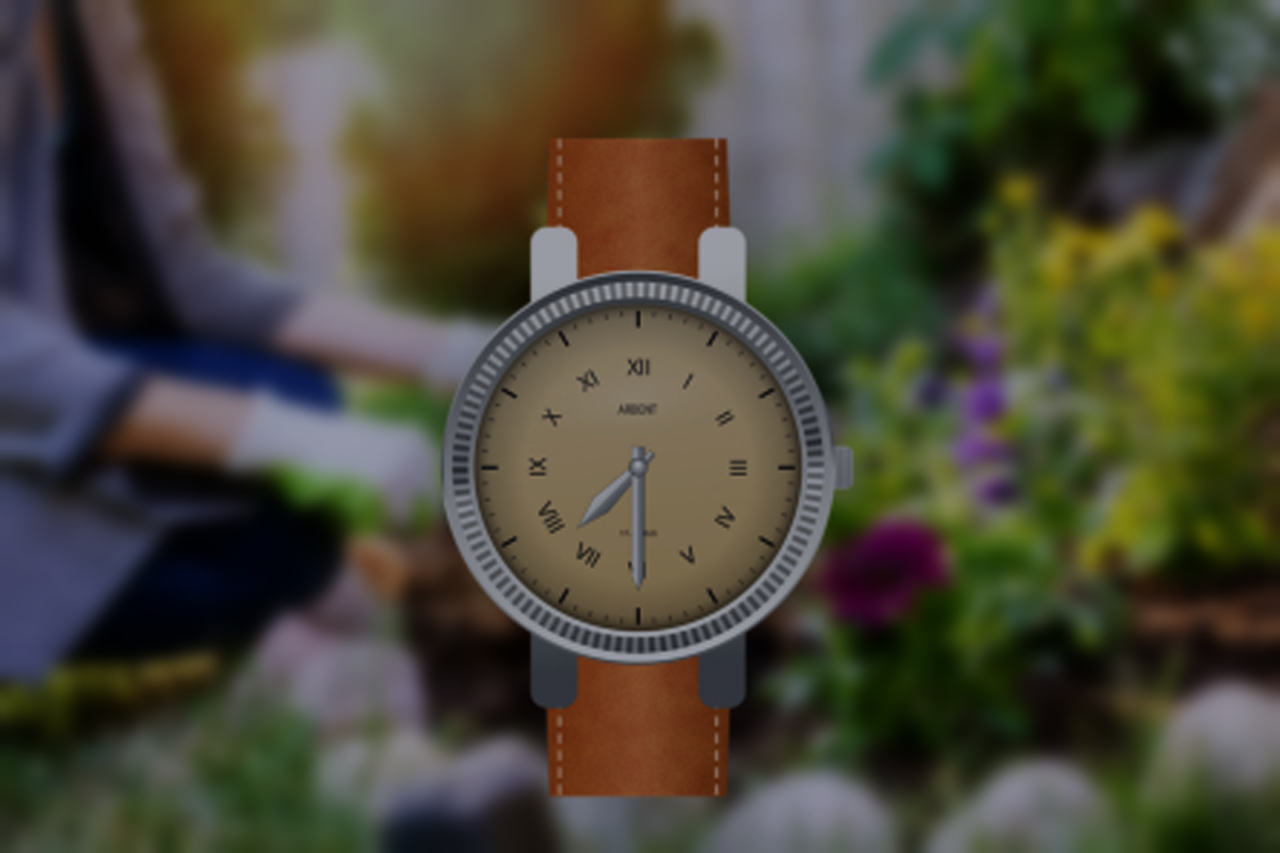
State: 7:30
